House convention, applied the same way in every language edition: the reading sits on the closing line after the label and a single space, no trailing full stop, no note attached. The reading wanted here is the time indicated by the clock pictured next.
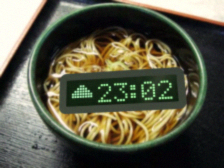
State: 23:02
